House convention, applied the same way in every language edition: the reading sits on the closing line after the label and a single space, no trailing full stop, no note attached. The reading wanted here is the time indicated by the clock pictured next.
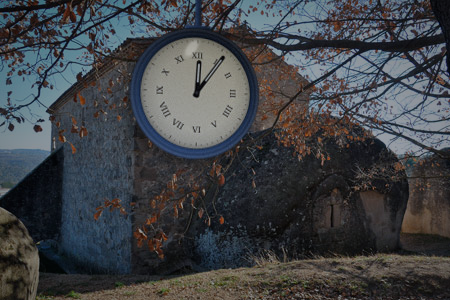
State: 12:06
